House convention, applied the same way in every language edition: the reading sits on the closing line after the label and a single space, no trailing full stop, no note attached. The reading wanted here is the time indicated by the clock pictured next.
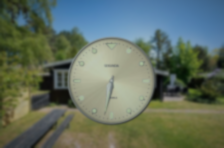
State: 6:32
